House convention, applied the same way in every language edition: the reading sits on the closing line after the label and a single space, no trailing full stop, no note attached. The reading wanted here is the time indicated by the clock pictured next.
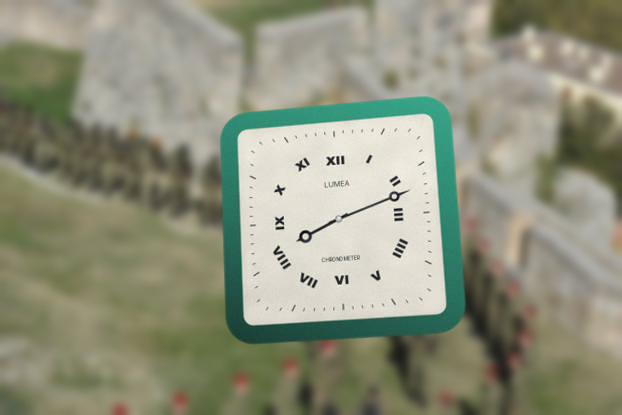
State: 8:12
